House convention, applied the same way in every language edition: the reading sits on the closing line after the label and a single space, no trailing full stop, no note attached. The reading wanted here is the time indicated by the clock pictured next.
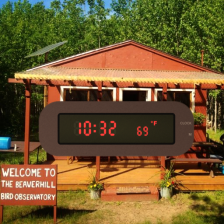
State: 10:32
